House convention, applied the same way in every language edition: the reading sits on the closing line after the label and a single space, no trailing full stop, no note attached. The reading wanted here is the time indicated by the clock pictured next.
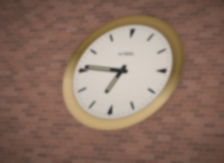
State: 6:46
